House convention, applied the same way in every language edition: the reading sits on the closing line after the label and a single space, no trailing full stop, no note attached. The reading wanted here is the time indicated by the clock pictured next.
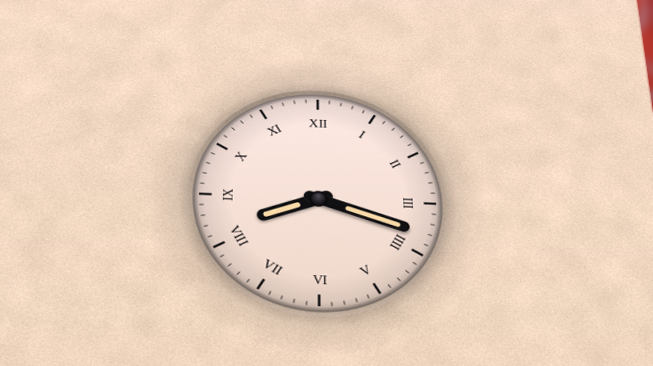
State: 8:18
